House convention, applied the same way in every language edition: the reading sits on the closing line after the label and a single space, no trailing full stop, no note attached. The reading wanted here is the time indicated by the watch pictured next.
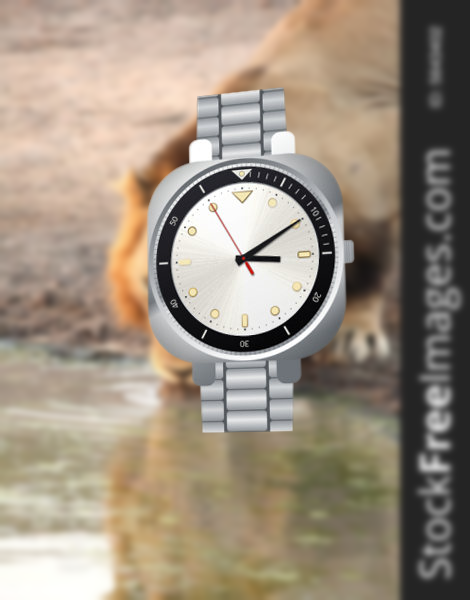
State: 3:09:55
